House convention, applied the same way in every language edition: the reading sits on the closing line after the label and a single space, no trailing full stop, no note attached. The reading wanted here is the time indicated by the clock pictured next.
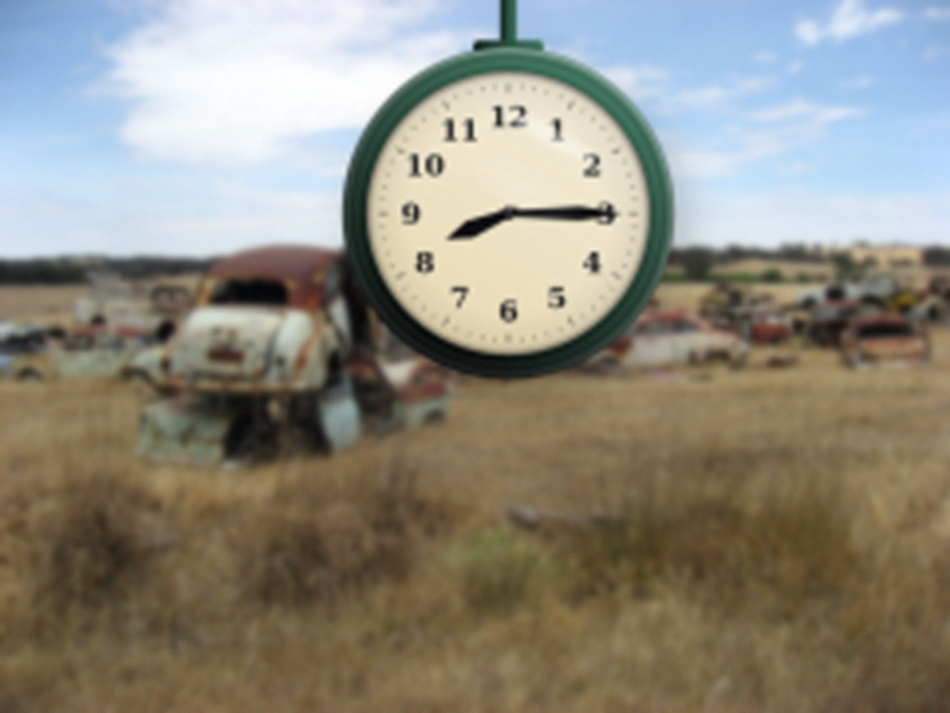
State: 8:15
